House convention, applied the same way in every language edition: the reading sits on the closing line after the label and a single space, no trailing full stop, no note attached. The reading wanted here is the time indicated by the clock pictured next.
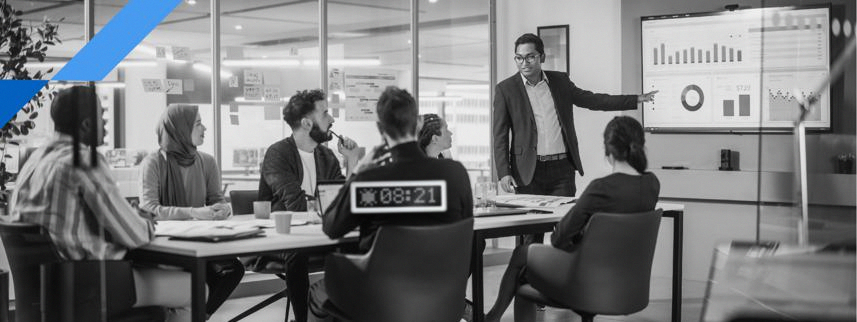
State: 8:21
